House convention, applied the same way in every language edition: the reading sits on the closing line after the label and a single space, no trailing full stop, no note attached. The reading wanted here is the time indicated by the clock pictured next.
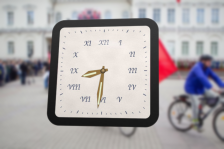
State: 8:31
